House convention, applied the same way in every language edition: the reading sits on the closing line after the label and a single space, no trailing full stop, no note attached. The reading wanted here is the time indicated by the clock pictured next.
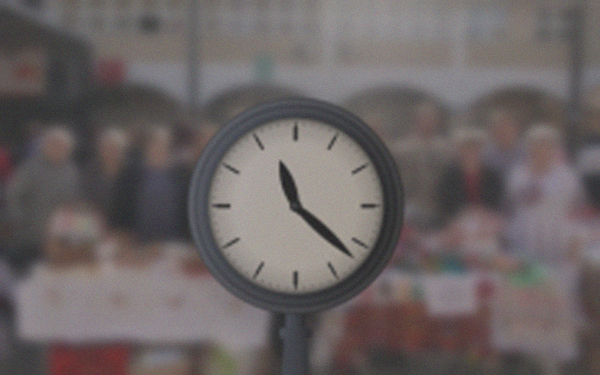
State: 11:22
